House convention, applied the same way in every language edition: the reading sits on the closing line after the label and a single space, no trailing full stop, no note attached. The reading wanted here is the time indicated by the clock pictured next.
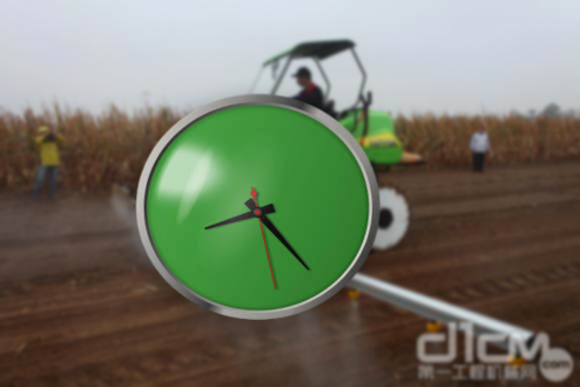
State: 8:23:28
